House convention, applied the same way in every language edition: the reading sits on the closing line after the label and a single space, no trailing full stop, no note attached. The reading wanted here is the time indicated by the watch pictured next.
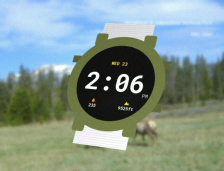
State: 2:06
